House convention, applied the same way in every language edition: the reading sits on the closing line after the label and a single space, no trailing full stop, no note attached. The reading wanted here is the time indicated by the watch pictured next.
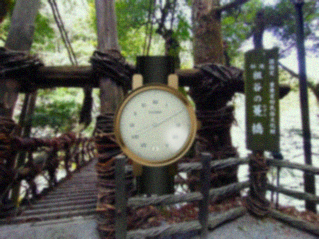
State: 8:10
